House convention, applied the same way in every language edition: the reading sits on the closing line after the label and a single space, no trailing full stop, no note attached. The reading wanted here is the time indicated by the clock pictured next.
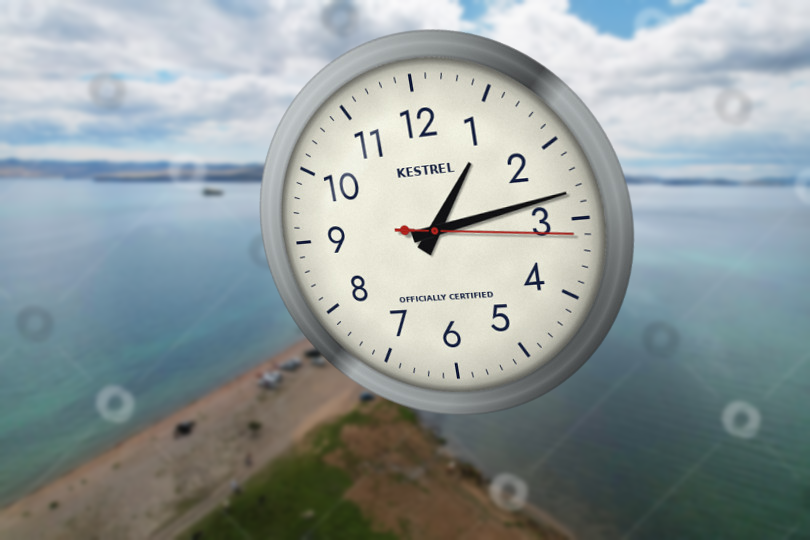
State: 1:13:16
